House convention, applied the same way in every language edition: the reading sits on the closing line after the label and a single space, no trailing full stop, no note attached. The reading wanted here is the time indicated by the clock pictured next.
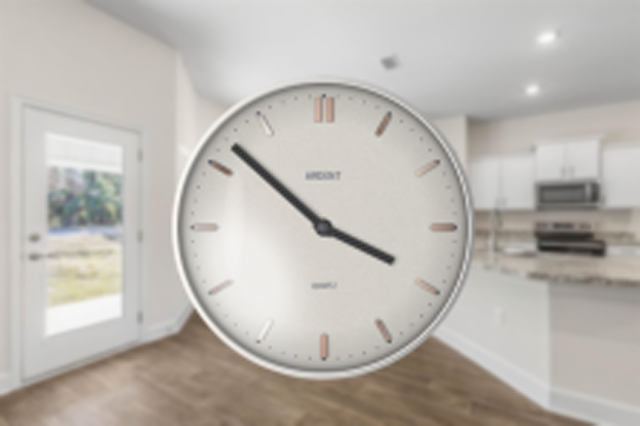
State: 3:52
